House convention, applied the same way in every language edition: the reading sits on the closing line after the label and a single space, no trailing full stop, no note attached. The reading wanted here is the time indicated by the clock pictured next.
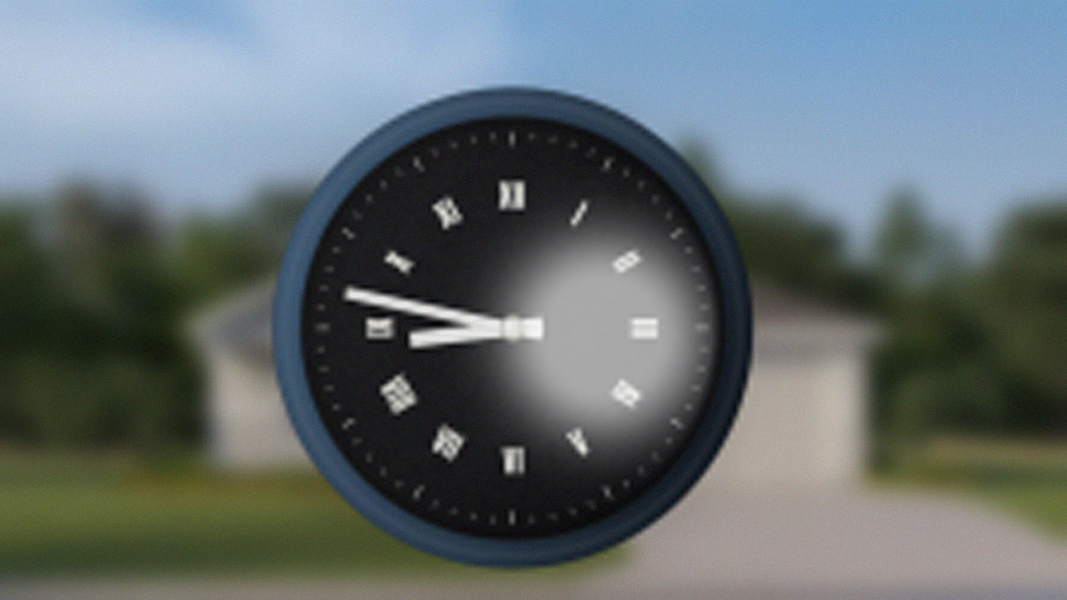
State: 8:47
